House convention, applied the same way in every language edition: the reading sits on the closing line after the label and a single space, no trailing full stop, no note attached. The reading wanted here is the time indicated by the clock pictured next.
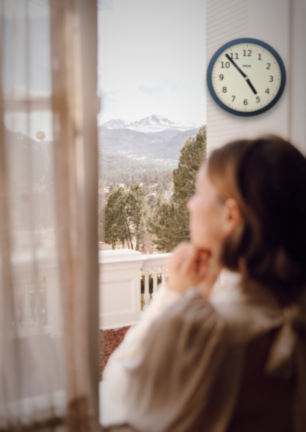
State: 4:53
